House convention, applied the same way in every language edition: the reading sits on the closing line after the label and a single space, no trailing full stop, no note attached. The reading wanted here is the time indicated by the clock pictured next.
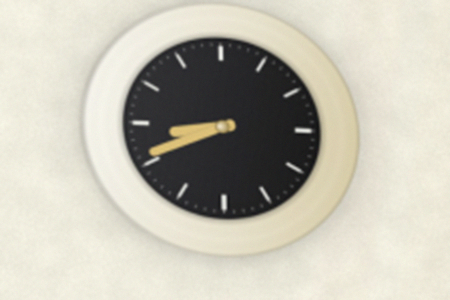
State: 8:41
